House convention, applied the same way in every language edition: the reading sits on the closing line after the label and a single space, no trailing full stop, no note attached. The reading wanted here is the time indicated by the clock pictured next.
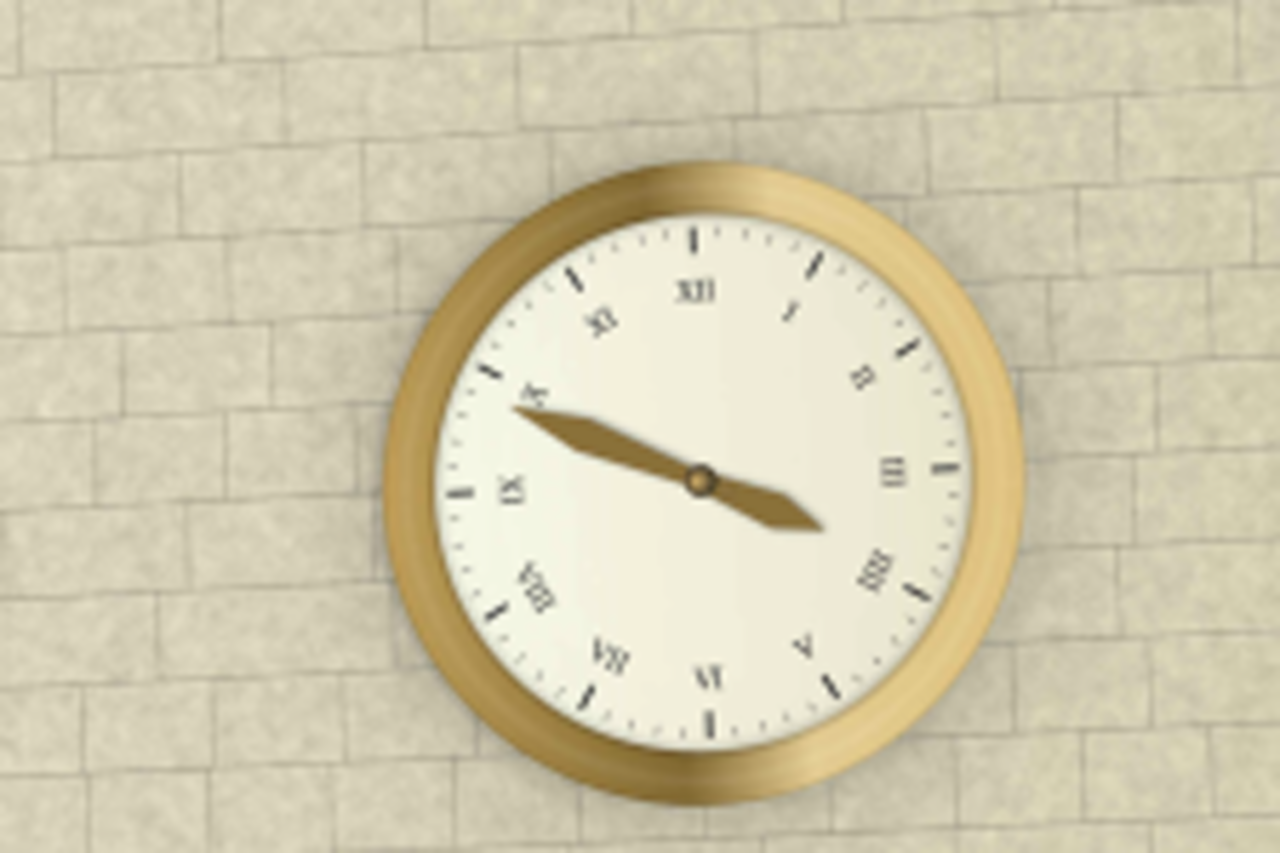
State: 3:49
